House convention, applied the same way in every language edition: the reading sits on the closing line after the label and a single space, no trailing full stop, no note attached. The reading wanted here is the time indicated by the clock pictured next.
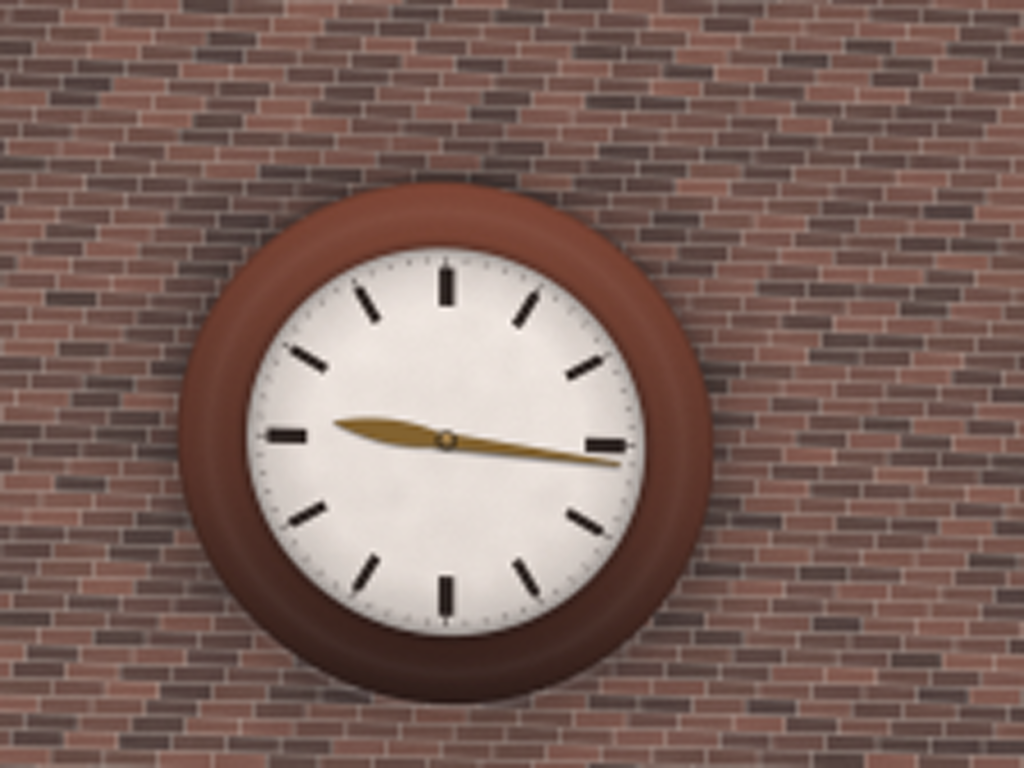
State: 9:16
